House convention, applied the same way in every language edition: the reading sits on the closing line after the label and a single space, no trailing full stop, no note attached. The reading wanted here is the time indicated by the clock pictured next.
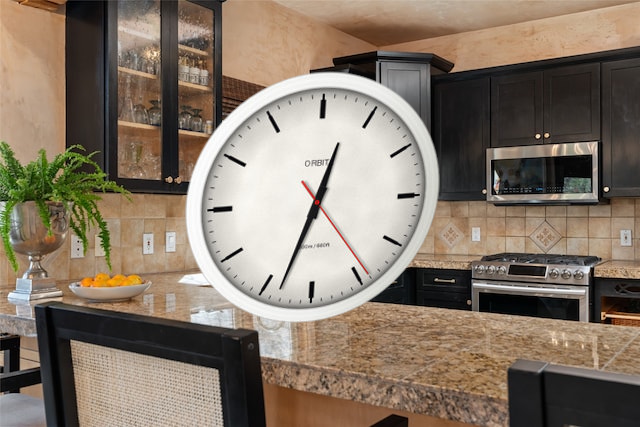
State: 12:33:24
